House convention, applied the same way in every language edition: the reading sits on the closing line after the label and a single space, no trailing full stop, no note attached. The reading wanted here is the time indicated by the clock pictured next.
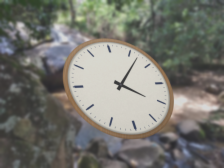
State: 4:07
